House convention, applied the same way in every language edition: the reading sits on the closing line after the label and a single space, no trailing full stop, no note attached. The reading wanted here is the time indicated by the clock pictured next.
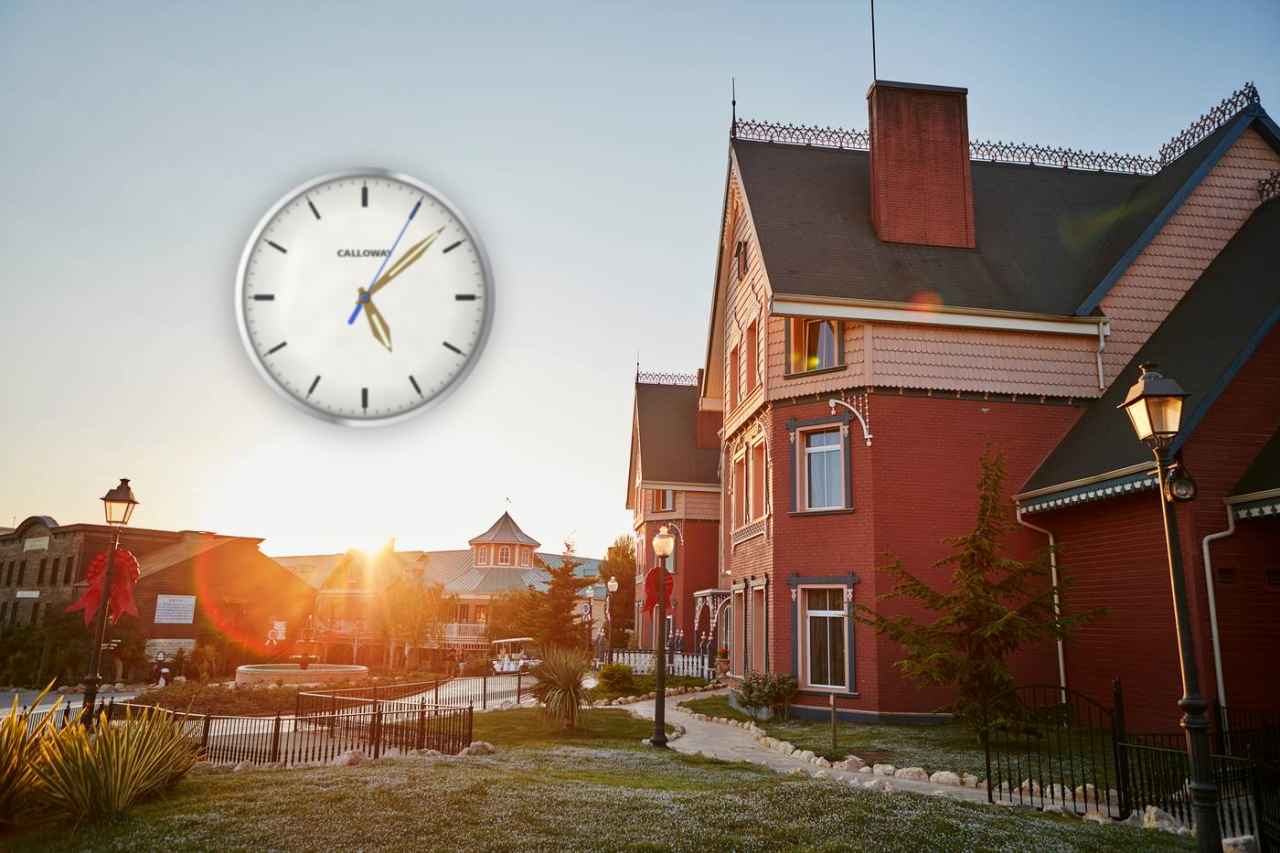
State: 5:08:05
